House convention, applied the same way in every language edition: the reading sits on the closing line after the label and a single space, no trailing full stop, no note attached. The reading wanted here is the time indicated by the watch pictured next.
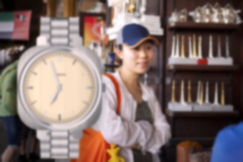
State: 6:57
